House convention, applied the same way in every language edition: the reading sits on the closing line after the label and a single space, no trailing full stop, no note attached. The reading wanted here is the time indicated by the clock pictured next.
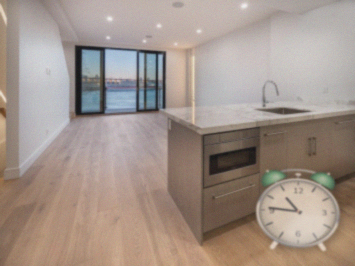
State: 10:46
